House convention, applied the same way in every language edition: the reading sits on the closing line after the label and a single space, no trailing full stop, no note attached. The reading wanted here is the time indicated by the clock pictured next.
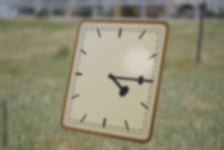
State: 4:15
